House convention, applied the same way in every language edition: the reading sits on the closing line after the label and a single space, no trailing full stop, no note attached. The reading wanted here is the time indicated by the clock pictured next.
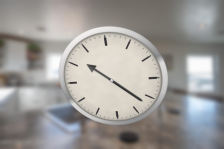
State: 10:22
